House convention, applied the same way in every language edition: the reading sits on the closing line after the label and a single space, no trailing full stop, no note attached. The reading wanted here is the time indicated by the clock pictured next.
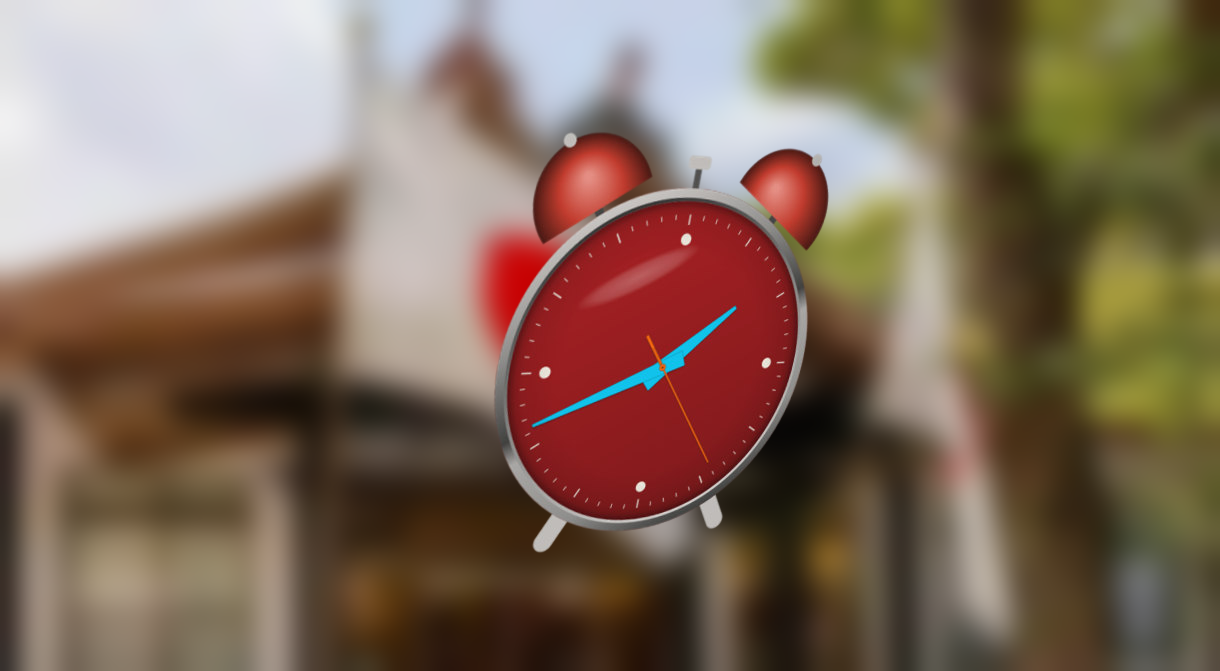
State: 1:41:24
